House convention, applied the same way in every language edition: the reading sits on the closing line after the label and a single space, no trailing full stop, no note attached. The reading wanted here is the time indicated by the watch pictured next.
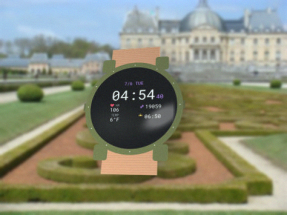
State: 4:54
